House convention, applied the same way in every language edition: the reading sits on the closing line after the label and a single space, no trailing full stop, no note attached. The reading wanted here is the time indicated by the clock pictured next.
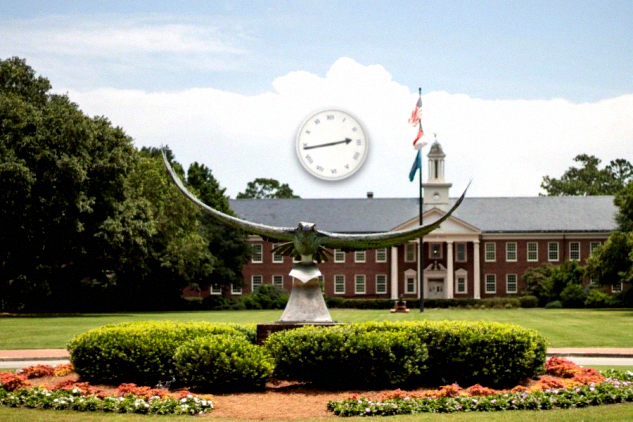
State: 2:44
